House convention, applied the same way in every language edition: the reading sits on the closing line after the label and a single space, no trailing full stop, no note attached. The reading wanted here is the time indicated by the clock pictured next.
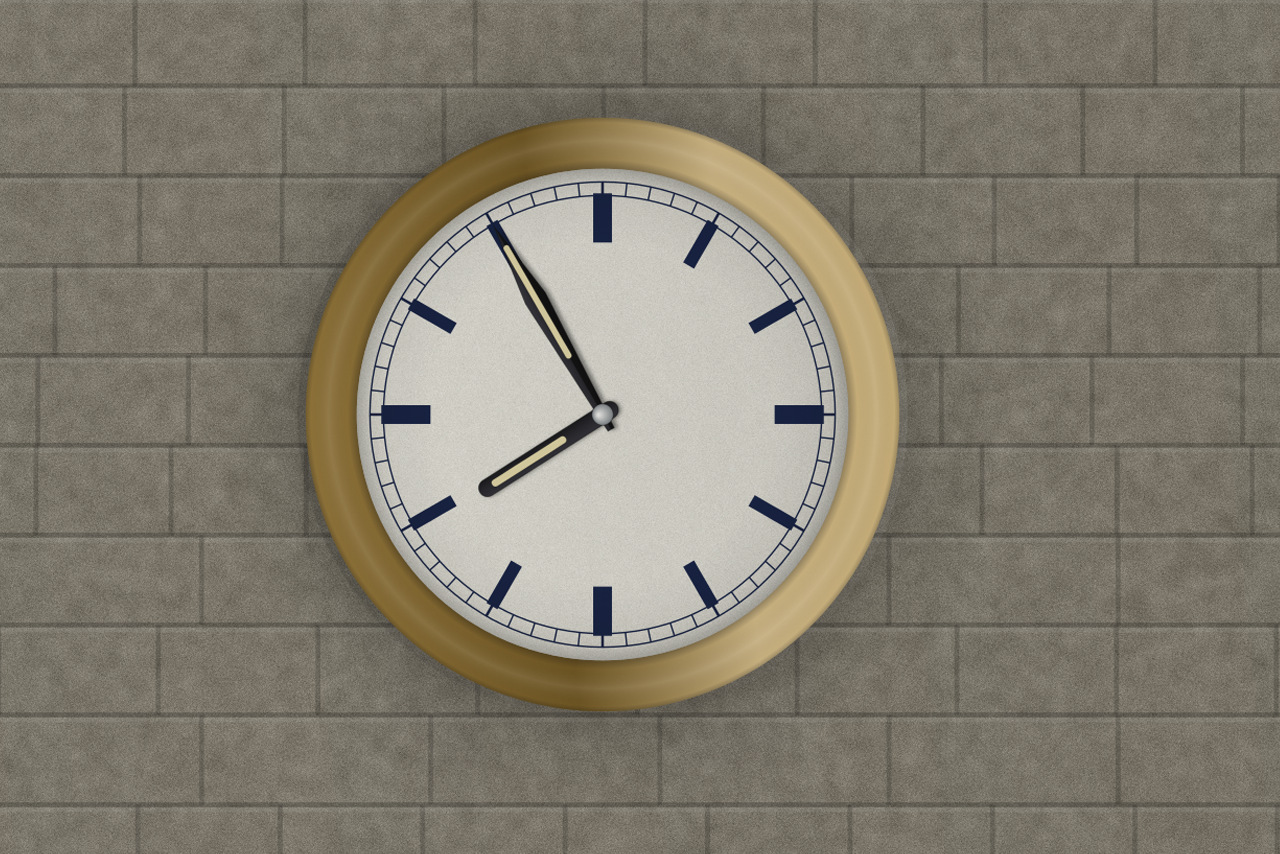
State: 7:55
